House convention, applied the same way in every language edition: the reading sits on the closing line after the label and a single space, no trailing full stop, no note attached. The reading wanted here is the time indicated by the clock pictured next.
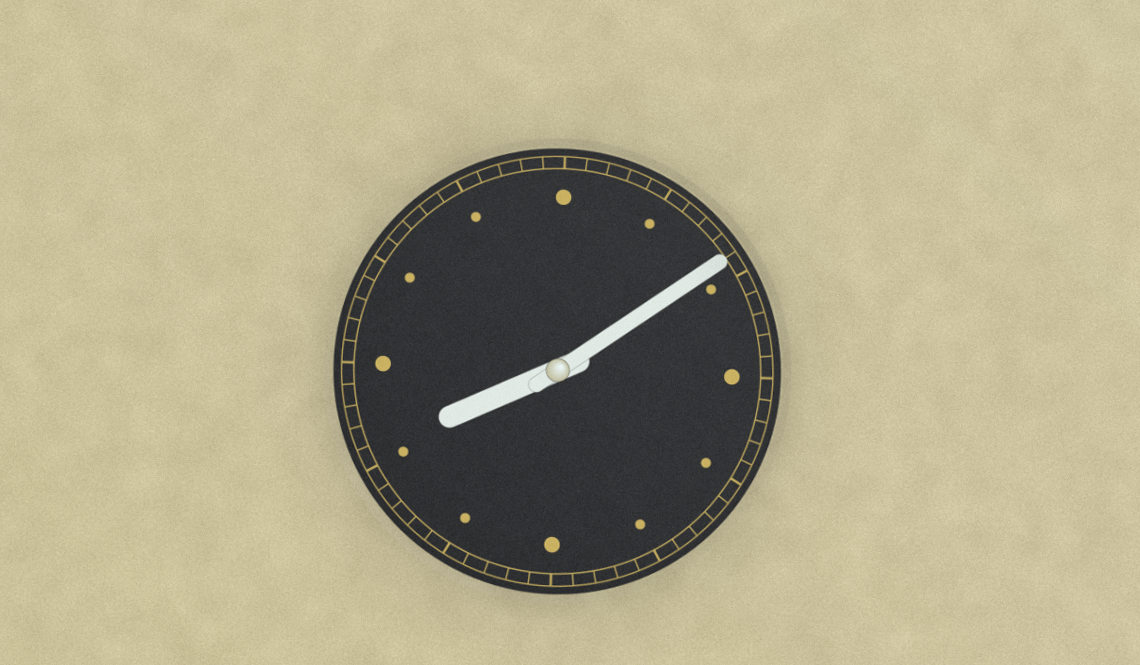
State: 8:09
